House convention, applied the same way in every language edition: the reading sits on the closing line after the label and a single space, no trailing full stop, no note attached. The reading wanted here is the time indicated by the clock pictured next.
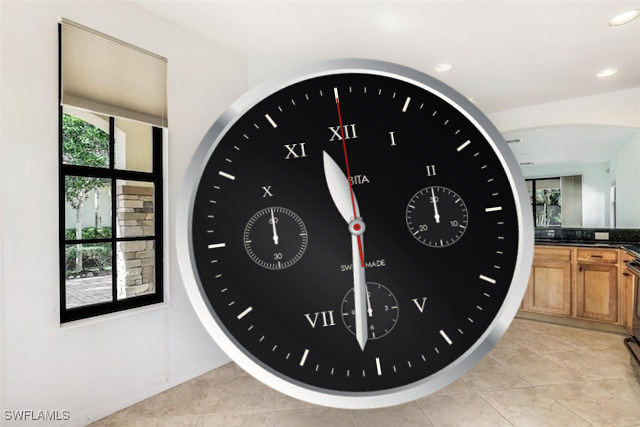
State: 11:31
